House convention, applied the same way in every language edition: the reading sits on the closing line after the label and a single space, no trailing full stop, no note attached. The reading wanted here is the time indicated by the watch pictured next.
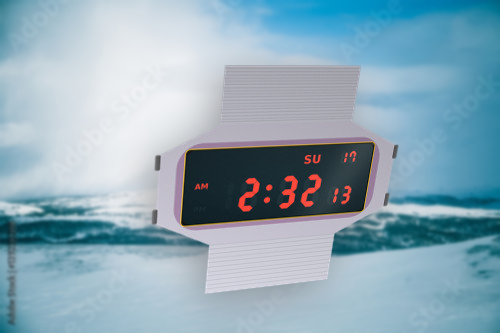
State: 2:32:13
